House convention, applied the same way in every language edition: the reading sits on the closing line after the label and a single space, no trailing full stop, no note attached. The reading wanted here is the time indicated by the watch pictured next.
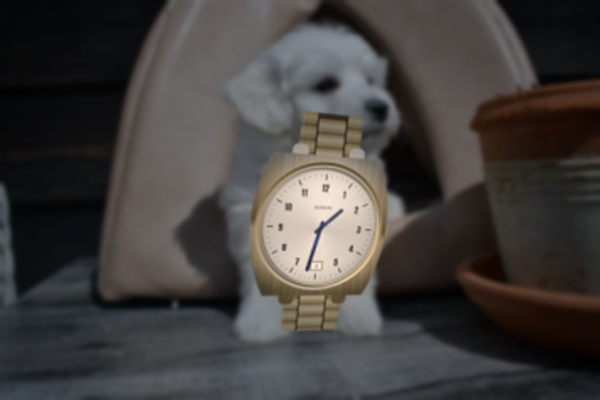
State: 1:32
